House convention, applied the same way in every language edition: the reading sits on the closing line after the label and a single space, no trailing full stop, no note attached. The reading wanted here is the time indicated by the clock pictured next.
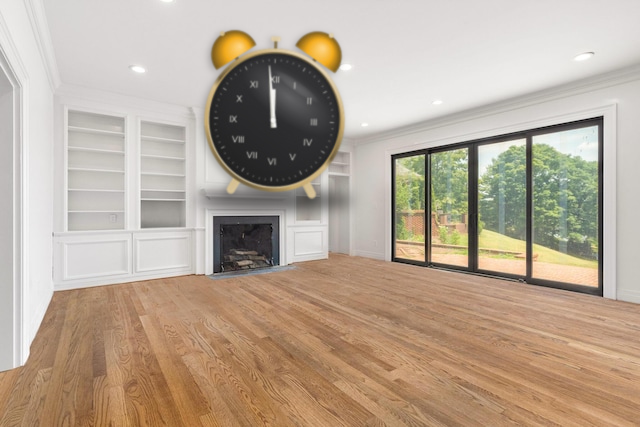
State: 11:59
